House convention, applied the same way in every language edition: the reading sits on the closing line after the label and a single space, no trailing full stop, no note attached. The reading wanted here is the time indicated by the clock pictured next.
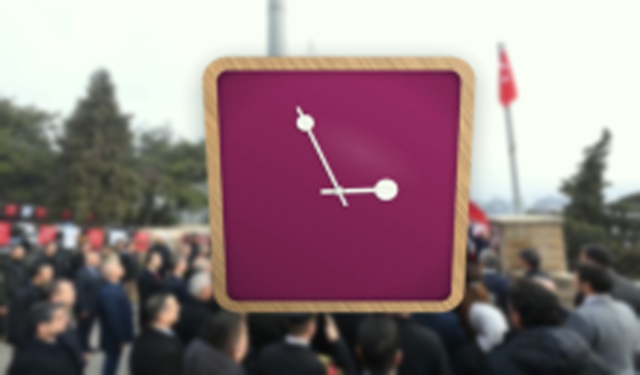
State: 2:56
